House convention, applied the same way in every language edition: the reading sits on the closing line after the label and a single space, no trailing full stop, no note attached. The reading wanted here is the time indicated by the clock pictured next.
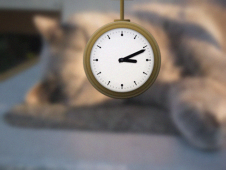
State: 3:11
